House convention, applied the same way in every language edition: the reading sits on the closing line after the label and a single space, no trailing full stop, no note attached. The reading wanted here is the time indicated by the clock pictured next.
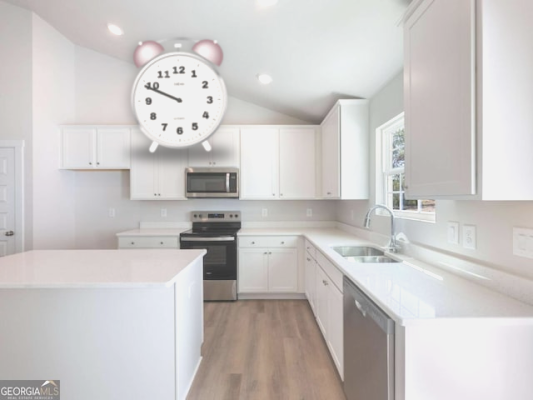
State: 9:49
